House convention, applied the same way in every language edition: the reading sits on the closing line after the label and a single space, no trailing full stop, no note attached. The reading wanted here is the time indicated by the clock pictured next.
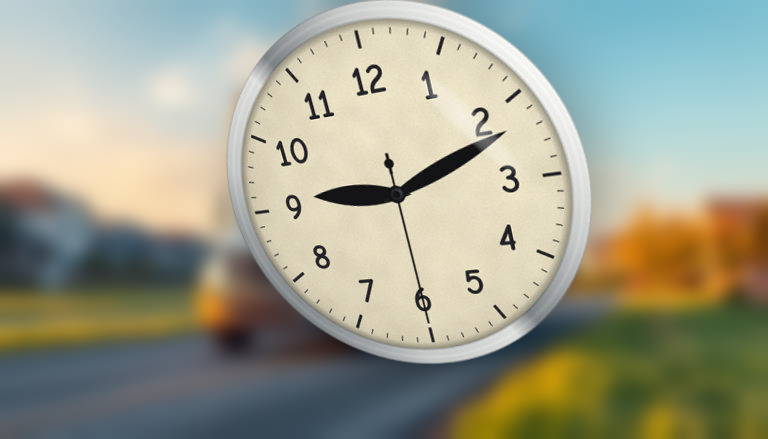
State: 9:11:30
